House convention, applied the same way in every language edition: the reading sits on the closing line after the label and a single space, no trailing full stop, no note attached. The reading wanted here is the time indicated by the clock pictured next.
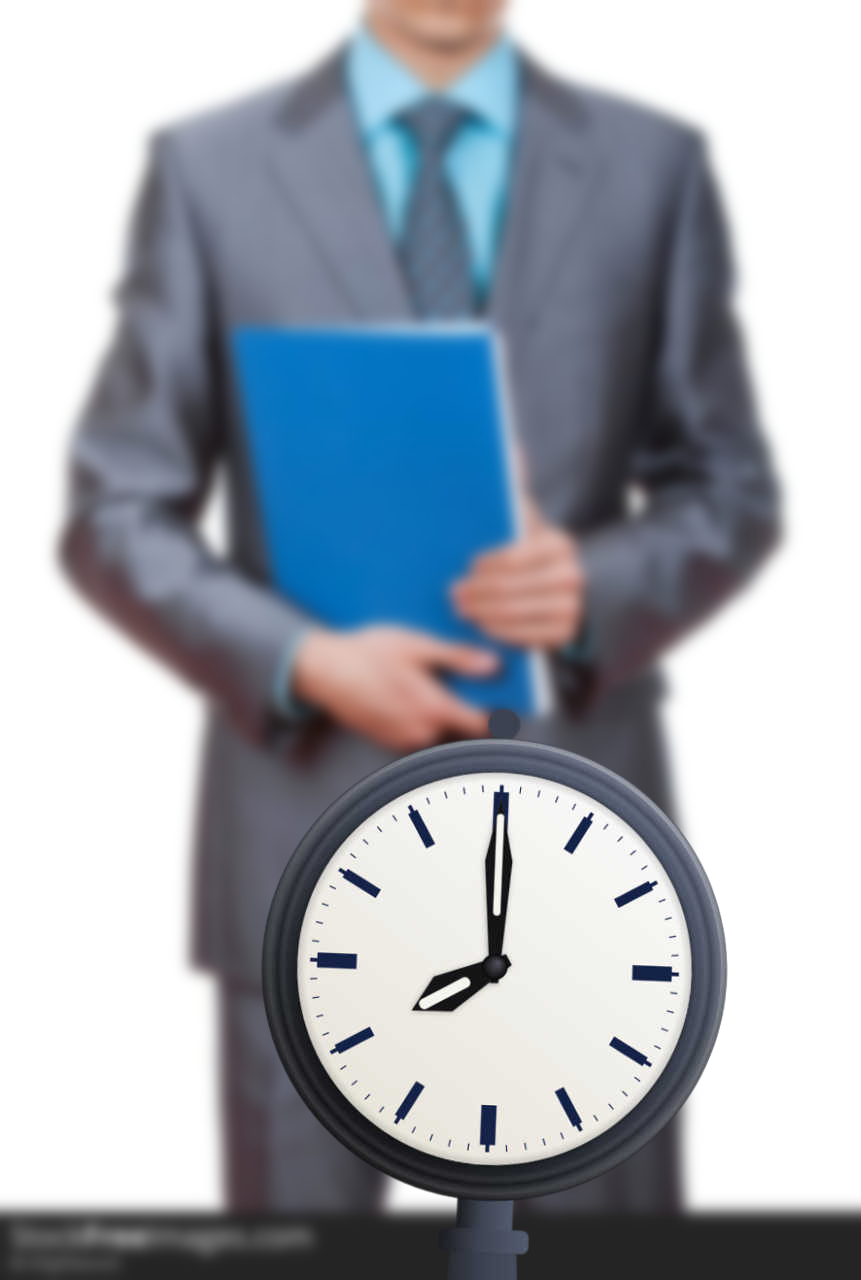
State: 8:00
